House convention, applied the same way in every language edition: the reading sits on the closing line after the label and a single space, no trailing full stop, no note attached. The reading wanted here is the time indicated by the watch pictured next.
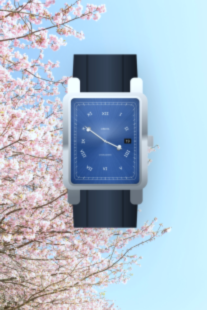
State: 3:51
